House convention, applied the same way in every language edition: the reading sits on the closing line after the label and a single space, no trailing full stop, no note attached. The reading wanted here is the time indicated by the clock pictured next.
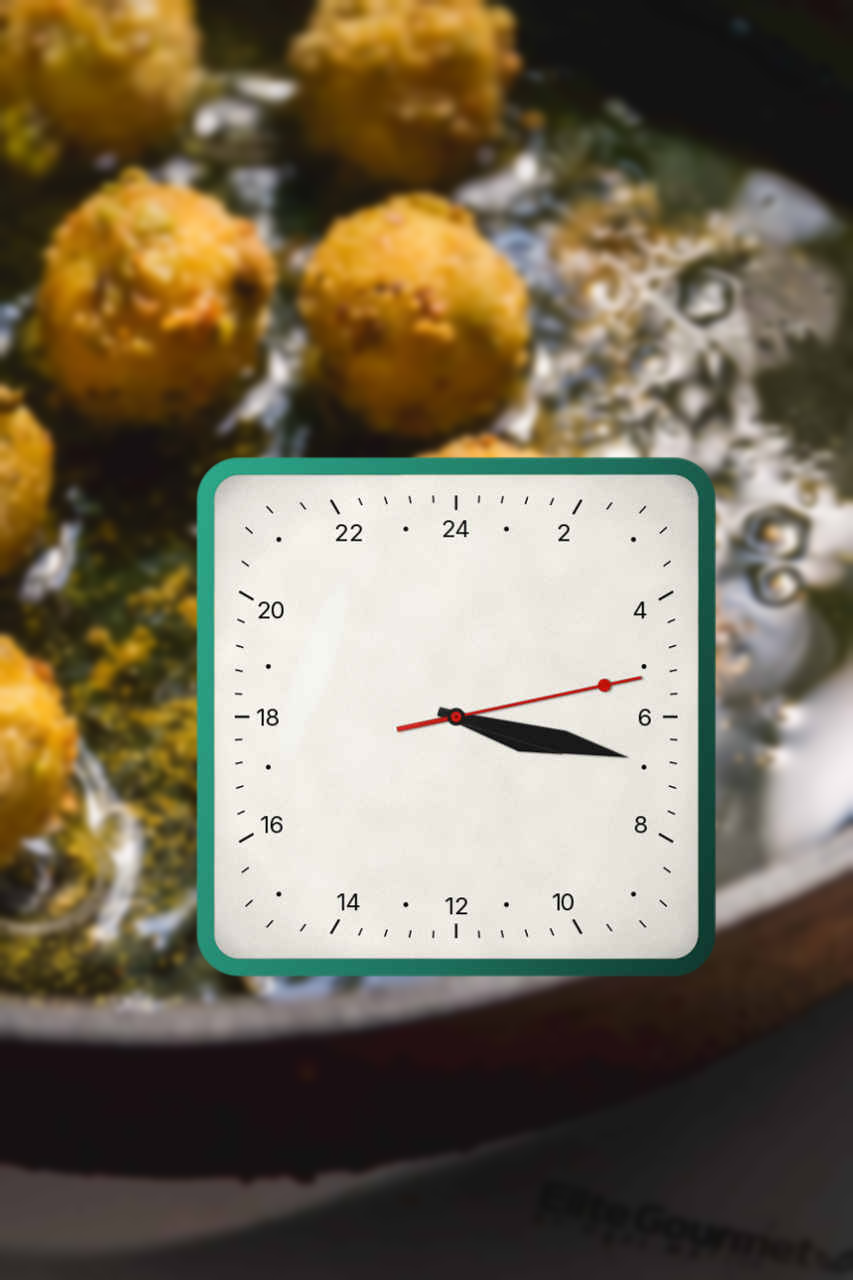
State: 7:17:13
